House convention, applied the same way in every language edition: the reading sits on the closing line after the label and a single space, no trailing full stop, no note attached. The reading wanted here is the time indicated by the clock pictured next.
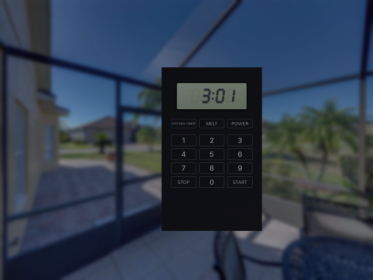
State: 3:01
